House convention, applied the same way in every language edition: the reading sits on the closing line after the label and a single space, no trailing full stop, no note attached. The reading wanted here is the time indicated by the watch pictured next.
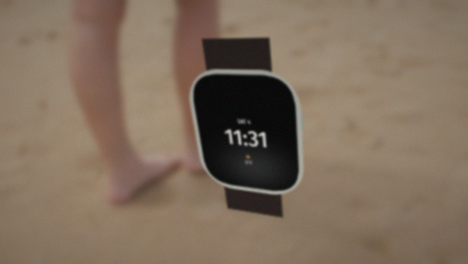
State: 11:31
